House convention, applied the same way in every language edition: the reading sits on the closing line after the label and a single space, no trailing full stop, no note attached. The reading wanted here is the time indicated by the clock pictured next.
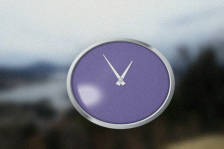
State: 12:55
